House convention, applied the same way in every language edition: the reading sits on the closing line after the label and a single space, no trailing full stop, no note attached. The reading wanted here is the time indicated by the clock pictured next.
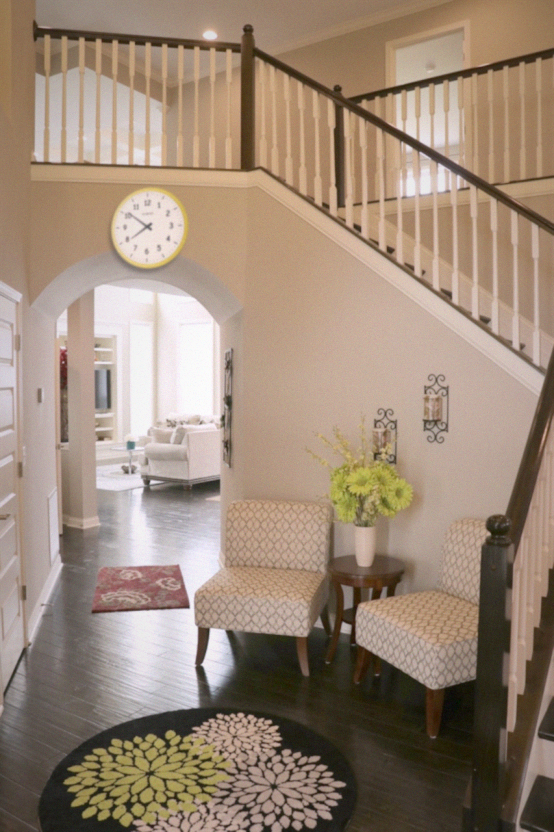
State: 7:51
